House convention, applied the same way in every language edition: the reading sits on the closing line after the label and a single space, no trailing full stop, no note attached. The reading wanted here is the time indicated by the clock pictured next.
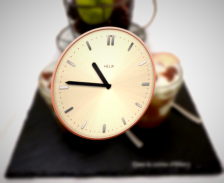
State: 10:46
